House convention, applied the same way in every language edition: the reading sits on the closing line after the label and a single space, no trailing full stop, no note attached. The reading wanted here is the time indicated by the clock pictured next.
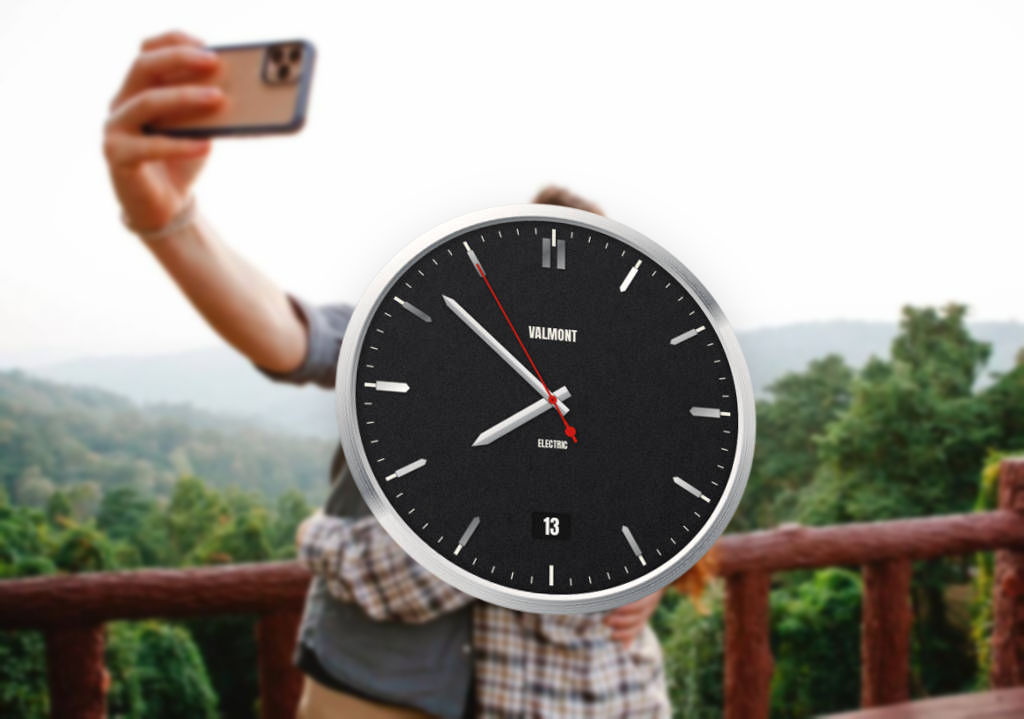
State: 7:51:55
